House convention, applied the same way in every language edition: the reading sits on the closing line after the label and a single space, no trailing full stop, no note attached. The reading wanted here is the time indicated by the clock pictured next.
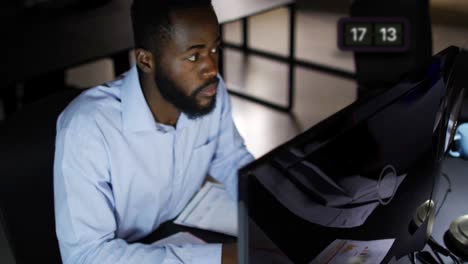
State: 17:13
